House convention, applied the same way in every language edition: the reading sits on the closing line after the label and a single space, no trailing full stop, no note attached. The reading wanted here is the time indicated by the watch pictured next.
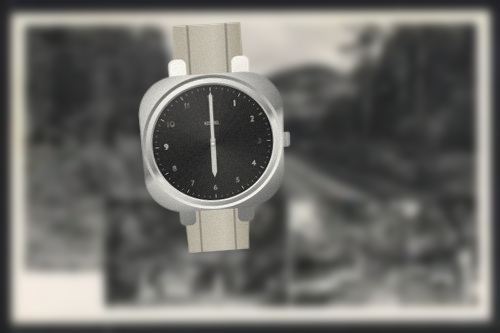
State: 6:00
